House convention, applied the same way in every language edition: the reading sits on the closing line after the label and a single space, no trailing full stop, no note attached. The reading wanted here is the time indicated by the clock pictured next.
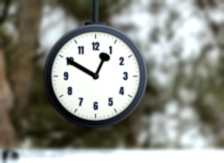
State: 12:50
